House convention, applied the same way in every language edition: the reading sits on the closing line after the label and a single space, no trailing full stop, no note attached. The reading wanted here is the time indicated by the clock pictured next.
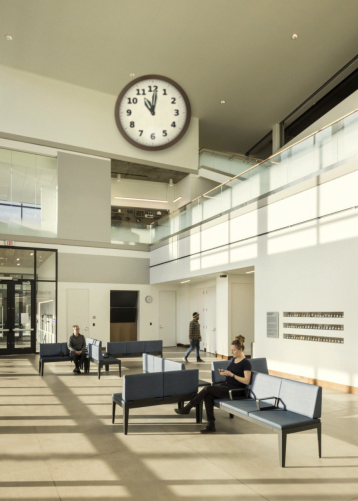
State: 11:01
